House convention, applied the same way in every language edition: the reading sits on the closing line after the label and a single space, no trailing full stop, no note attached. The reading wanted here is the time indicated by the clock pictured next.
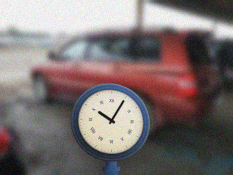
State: 10:05
